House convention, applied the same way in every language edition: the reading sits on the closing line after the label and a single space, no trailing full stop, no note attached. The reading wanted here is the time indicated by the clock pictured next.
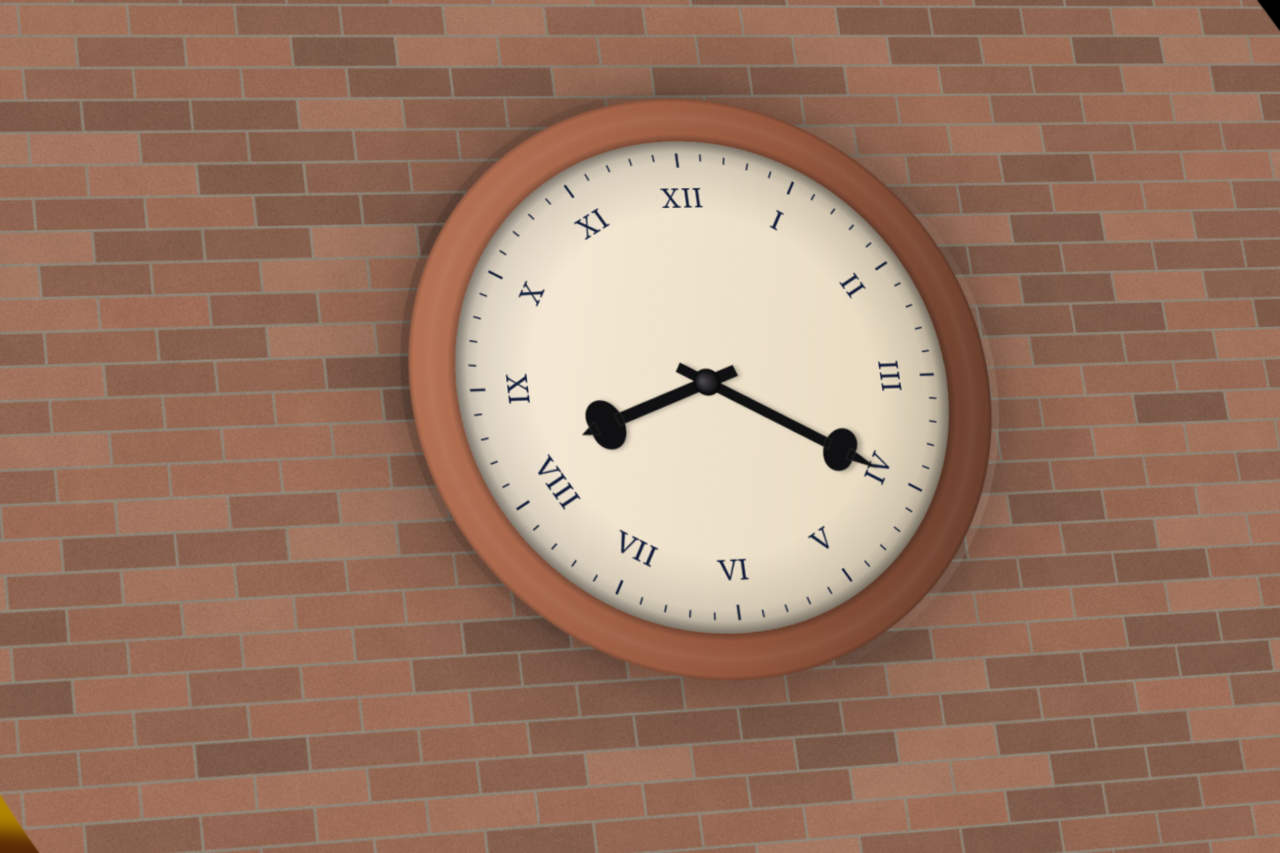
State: 8:20
